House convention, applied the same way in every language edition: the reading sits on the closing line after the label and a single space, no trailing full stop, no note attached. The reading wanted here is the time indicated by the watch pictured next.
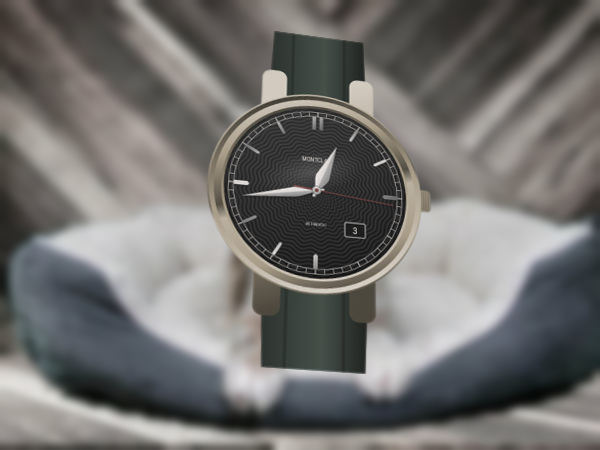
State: 12:43:16
